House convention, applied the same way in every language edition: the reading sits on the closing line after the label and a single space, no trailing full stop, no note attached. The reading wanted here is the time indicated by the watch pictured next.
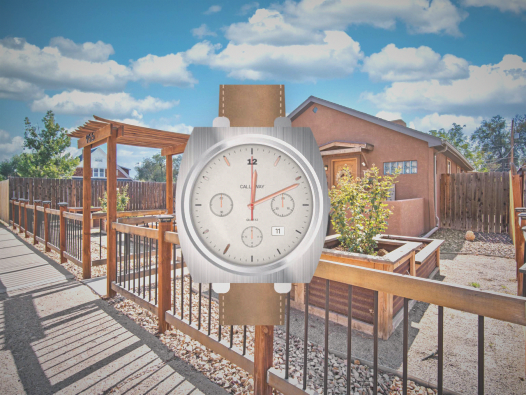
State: 12:11
